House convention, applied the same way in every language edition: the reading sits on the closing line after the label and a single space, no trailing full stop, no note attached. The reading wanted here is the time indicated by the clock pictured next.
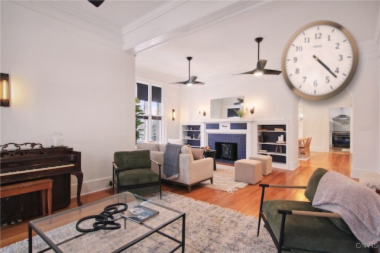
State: 4:22
